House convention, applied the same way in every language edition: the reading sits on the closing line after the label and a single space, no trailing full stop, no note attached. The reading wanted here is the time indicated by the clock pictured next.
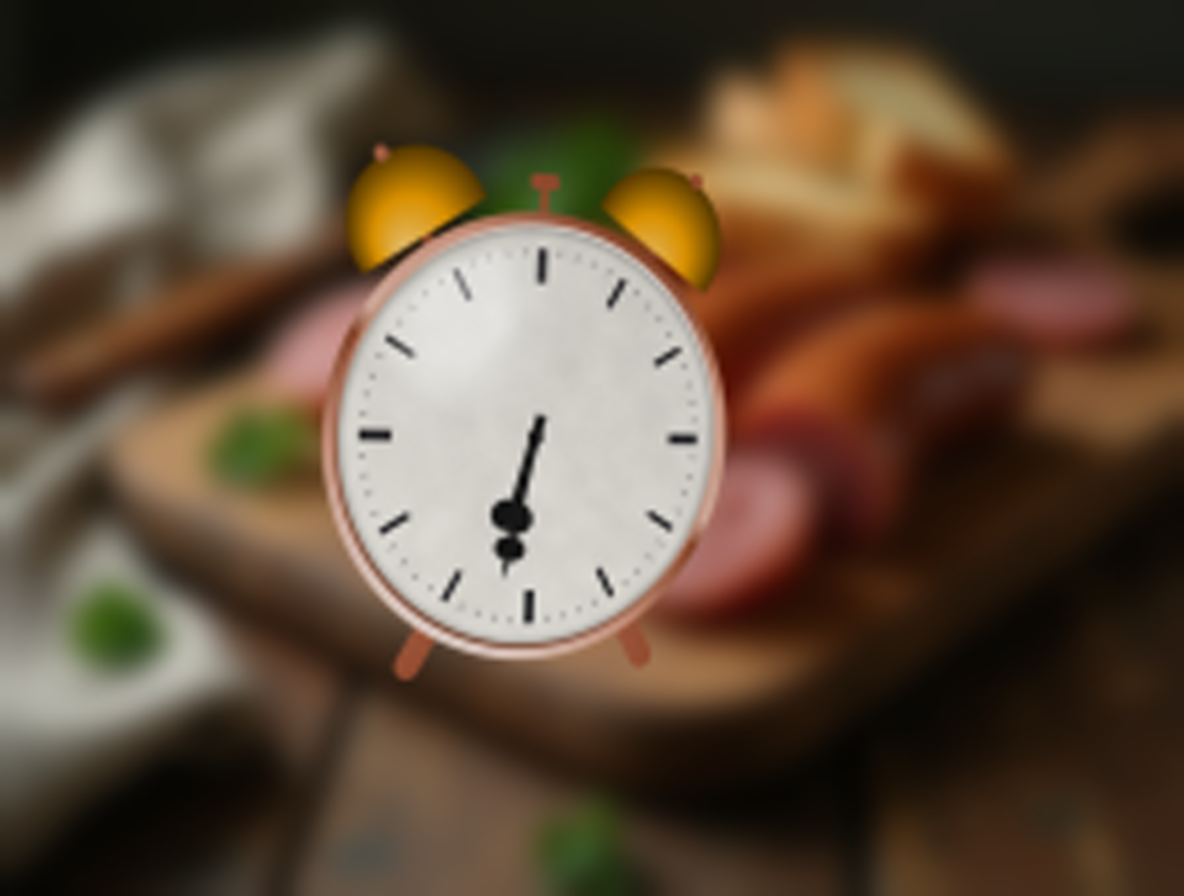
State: 6:32
